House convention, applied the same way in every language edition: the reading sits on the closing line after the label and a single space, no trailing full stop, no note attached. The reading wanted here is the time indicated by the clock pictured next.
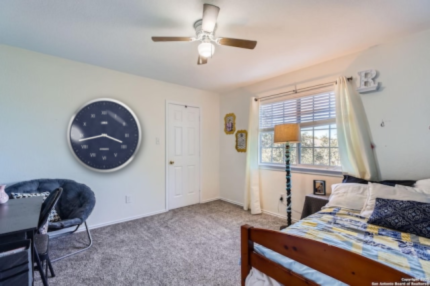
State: 3:43
